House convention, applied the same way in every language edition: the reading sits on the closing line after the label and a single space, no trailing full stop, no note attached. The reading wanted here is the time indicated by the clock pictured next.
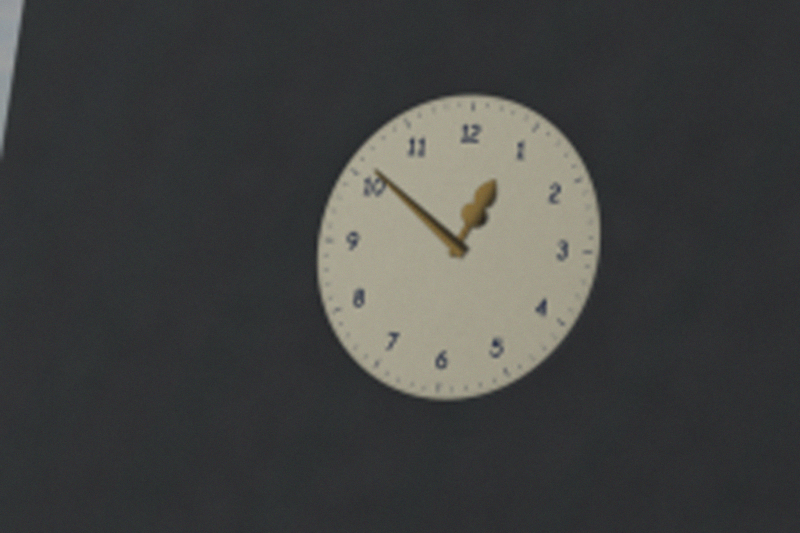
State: 12:51
